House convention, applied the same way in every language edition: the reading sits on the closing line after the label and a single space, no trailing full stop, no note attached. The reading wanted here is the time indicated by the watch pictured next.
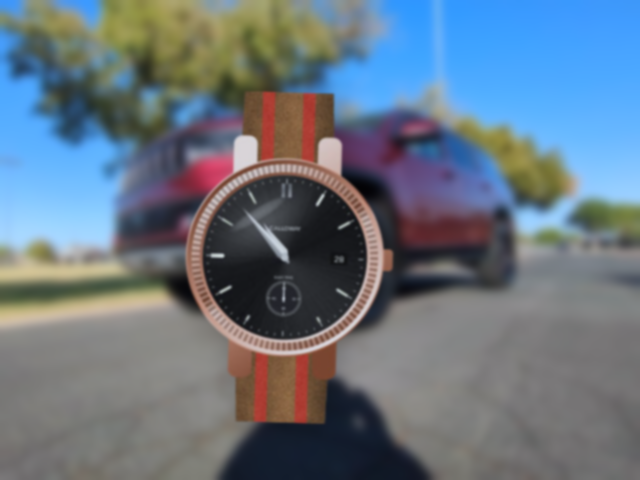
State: 10:53
